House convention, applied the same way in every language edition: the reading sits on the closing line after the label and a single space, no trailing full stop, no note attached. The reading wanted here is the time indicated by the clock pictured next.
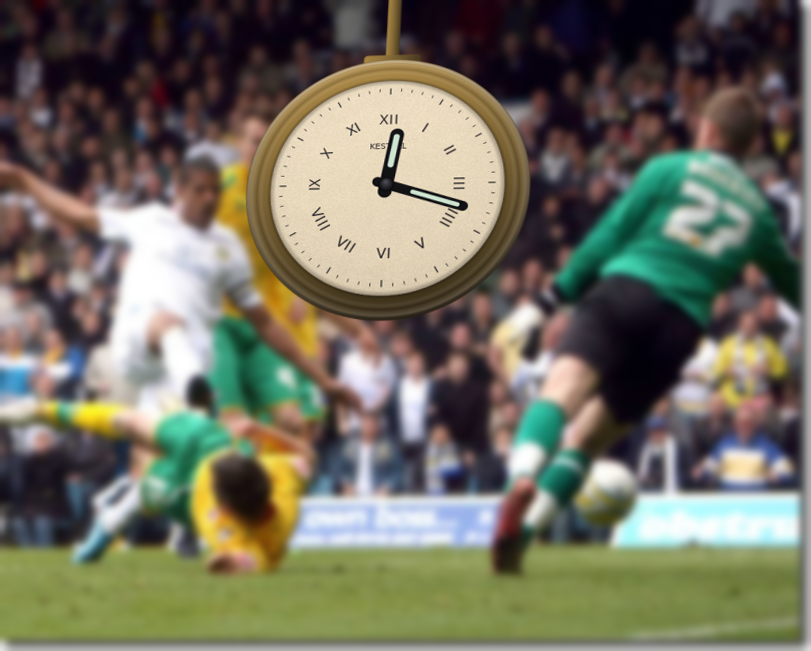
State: 12:18
